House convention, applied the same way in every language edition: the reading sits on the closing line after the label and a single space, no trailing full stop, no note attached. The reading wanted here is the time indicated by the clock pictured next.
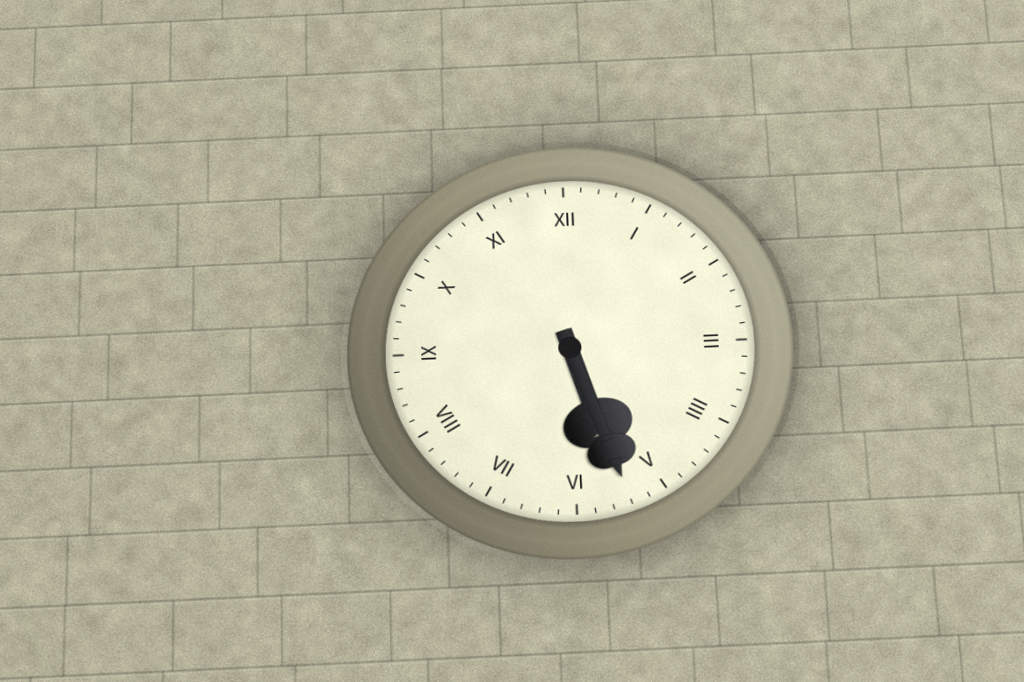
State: 5:27
